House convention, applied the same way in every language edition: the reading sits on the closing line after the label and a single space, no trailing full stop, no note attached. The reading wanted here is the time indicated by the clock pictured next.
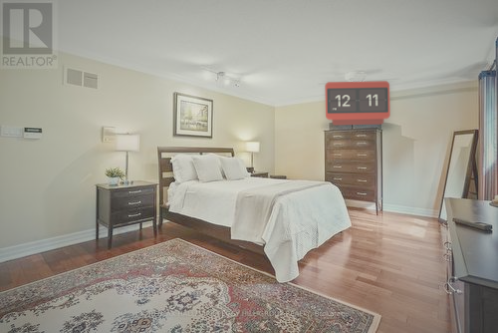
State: 12:11
